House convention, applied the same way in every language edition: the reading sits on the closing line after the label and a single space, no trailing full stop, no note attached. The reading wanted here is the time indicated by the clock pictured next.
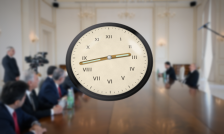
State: 2:43
